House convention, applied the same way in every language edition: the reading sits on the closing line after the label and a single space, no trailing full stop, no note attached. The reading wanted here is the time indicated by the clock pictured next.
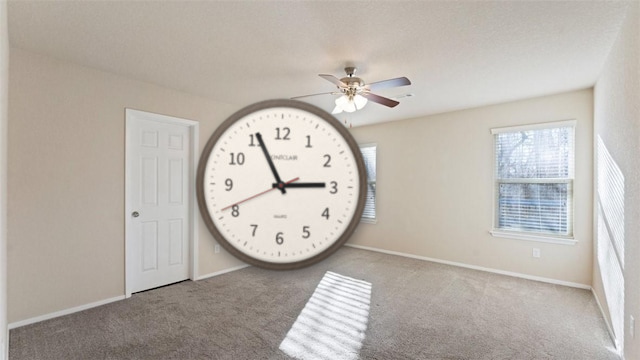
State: 2:55:41
